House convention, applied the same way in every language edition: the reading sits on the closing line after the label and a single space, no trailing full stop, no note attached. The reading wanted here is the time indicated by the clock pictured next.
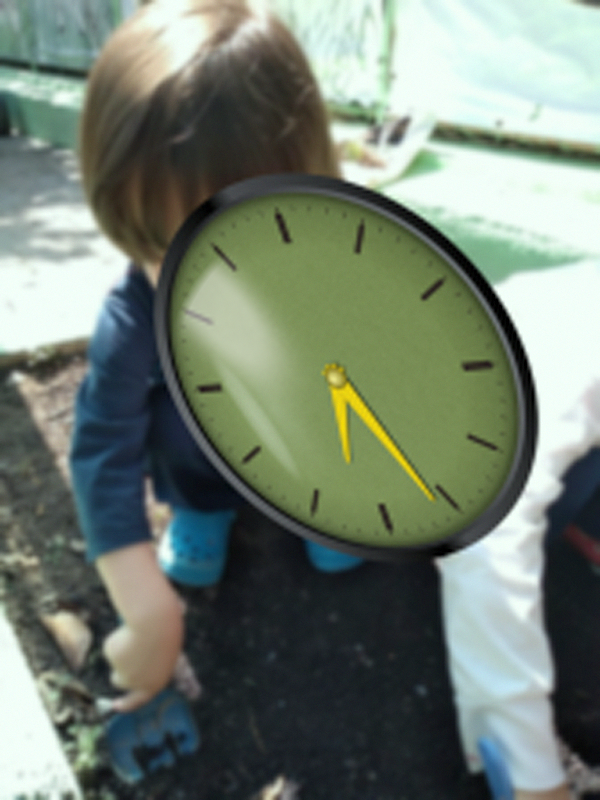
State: 6:26
